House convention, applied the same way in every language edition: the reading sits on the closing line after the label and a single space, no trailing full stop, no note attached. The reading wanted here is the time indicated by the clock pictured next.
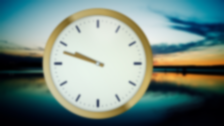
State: 9:48
